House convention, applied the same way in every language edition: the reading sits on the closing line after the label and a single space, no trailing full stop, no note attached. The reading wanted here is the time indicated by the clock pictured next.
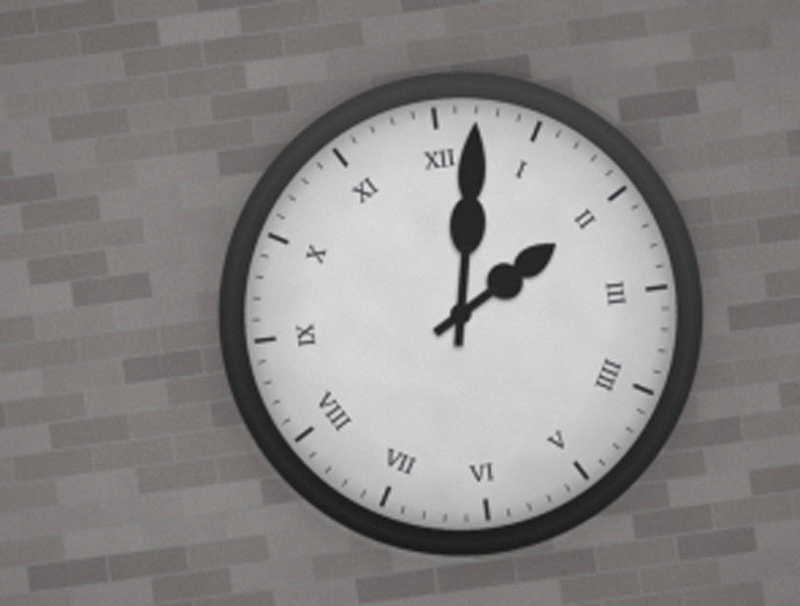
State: 2:02
